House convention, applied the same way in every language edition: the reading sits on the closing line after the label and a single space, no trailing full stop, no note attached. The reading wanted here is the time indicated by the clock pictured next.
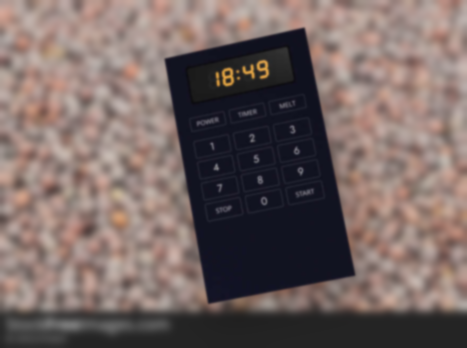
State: 18:49
